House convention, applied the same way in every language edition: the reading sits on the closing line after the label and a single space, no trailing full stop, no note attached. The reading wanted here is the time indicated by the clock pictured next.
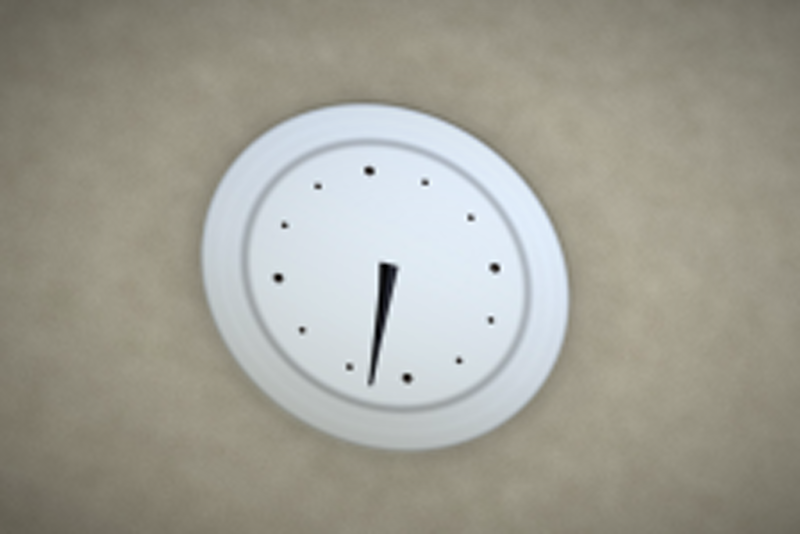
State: 6:33
